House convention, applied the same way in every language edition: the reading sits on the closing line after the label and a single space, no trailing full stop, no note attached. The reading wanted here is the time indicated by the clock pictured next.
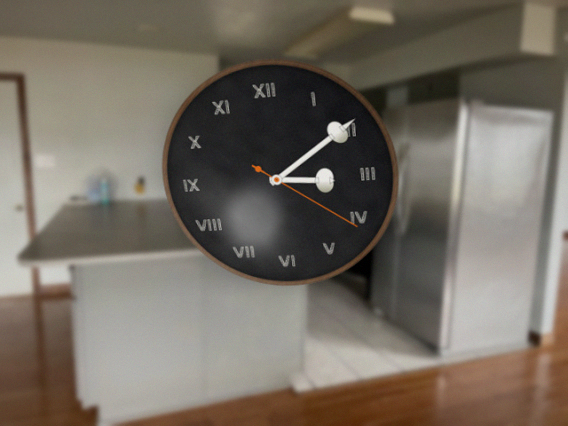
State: 3:09:21
